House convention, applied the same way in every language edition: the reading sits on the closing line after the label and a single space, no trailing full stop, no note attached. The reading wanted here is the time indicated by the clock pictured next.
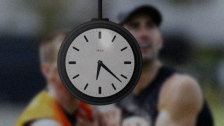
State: 6:22
